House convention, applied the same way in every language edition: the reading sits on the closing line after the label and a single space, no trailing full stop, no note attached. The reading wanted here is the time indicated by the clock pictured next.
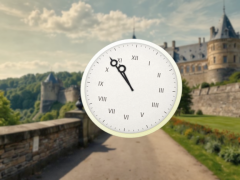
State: 10:53
